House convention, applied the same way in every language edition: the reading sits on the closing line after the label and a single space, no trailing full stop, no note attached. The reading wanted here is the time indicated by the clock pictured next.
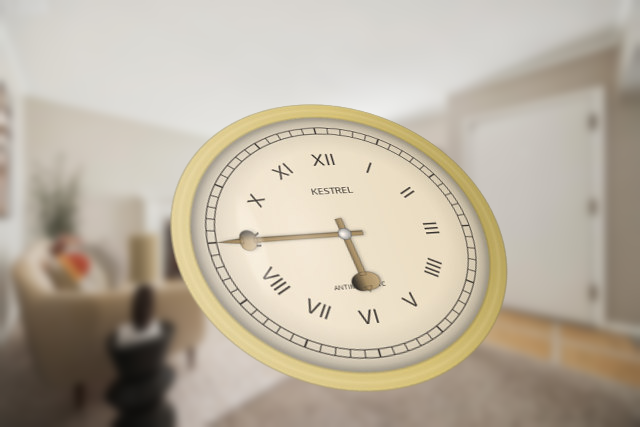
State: 5:45
